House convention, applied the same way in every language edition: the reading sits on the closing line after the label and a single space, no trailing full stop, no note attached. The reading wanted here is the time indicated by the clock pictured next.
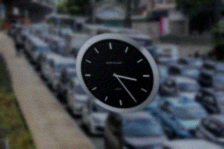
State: 3:25
